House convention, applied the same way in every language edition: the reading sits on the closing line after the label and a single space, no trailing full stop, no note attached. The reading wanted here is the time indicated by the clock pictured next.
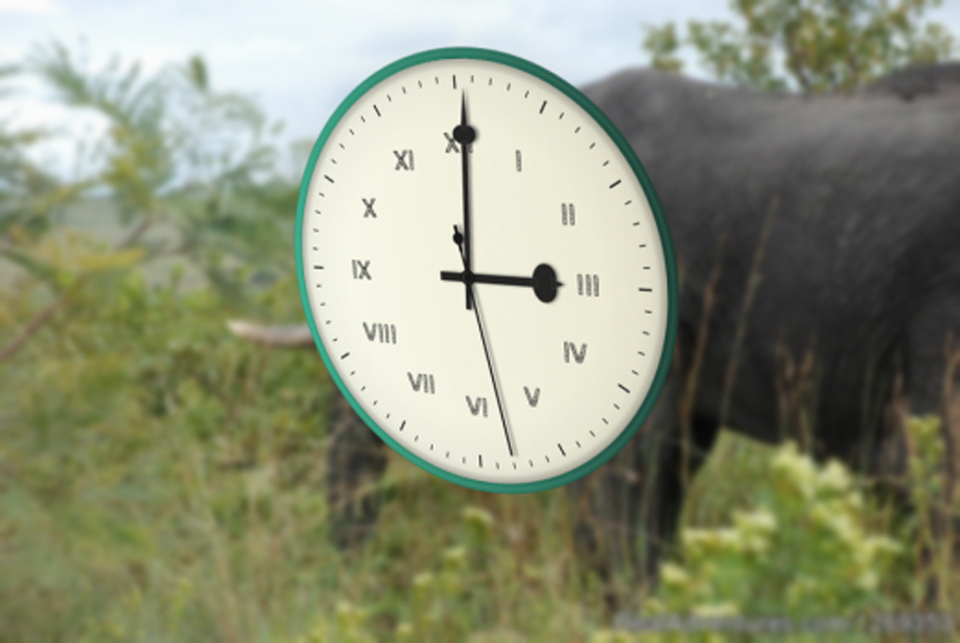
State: 3:00:28
